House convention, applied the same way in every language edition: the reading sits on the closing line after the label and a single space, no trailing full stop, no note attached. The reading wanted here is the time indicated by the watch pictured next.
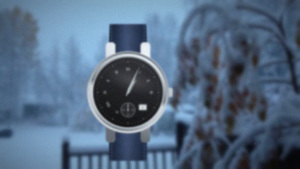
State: 1:04
